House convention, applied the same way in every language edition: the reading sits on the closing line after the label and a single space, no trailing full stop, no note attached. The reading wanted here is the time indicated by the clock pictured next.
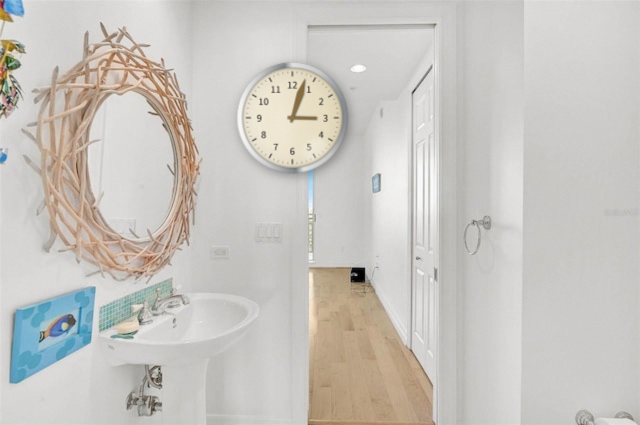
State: 3:03
